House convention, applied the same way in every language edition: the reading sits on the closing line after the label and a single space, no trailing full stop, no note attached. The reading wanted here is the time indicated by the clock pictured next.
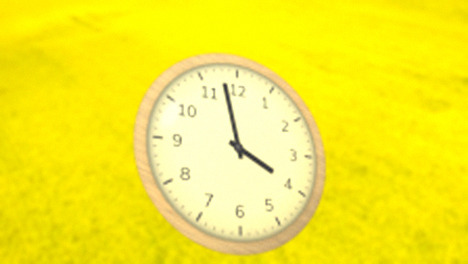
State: 3:58
